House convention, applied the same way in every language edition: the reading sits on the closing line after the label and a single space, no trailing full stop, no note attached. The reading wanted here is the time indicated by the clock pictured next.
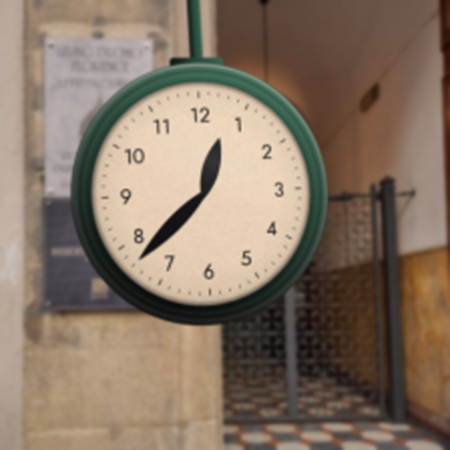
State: 12:38
